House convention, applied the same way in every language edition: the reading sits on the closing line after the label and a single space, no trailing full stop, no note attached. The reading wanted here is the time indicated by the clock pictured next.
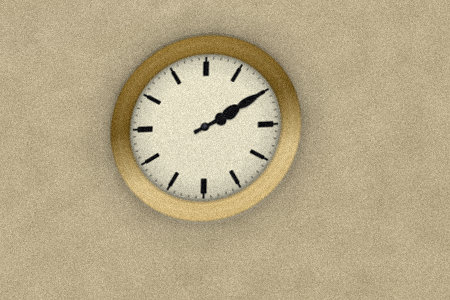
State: 2:10
